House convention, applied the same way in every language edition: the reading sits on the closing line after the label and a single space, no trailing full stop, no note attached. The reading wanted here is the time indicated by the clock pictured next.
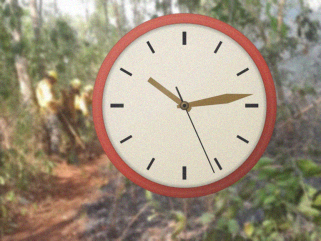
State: 10:13:26
